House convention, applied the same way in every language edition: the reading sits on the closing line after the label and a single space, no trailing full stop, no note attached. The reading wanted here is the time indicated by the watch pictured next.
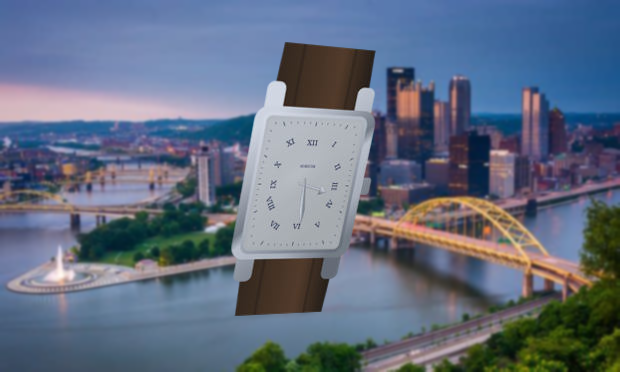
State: 3:29
